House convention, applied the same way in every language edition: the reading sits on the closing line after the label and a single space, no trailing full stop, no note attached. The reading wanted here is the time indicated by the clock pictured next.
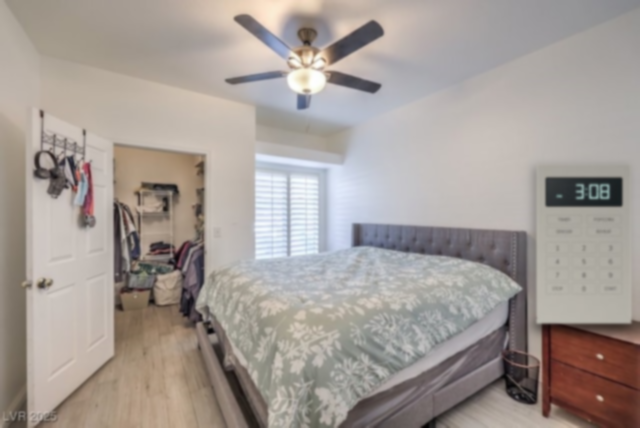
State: 3:08
